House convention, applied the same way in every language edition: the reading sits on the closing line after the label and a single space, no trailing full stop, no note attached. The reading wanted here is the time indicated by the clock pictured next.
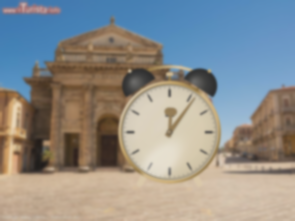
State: 12:06
